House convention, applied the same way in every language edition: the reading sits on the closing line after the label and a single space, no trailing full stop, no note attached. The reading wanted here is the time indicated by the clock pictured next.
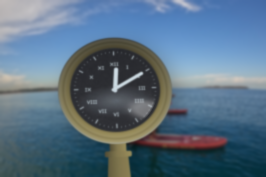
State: 12:10
